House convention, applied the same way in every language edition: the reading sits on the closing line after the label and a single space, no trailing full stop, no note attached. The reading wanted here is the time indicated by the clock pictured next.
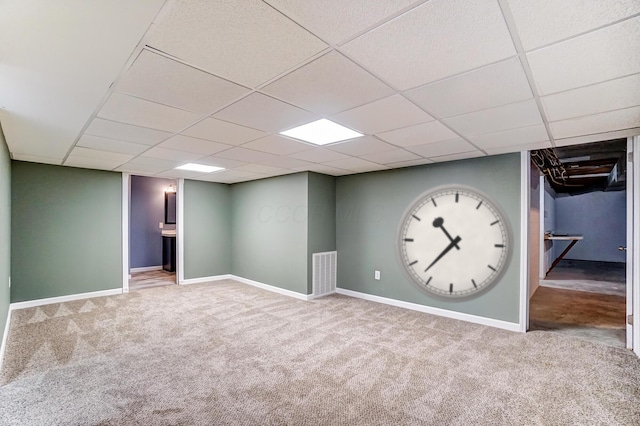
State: 10:37
